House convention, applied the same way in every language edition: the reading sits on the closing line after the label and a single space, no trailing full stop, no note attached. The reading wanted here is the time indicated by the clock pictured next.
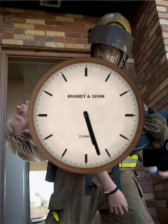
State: 5:27
